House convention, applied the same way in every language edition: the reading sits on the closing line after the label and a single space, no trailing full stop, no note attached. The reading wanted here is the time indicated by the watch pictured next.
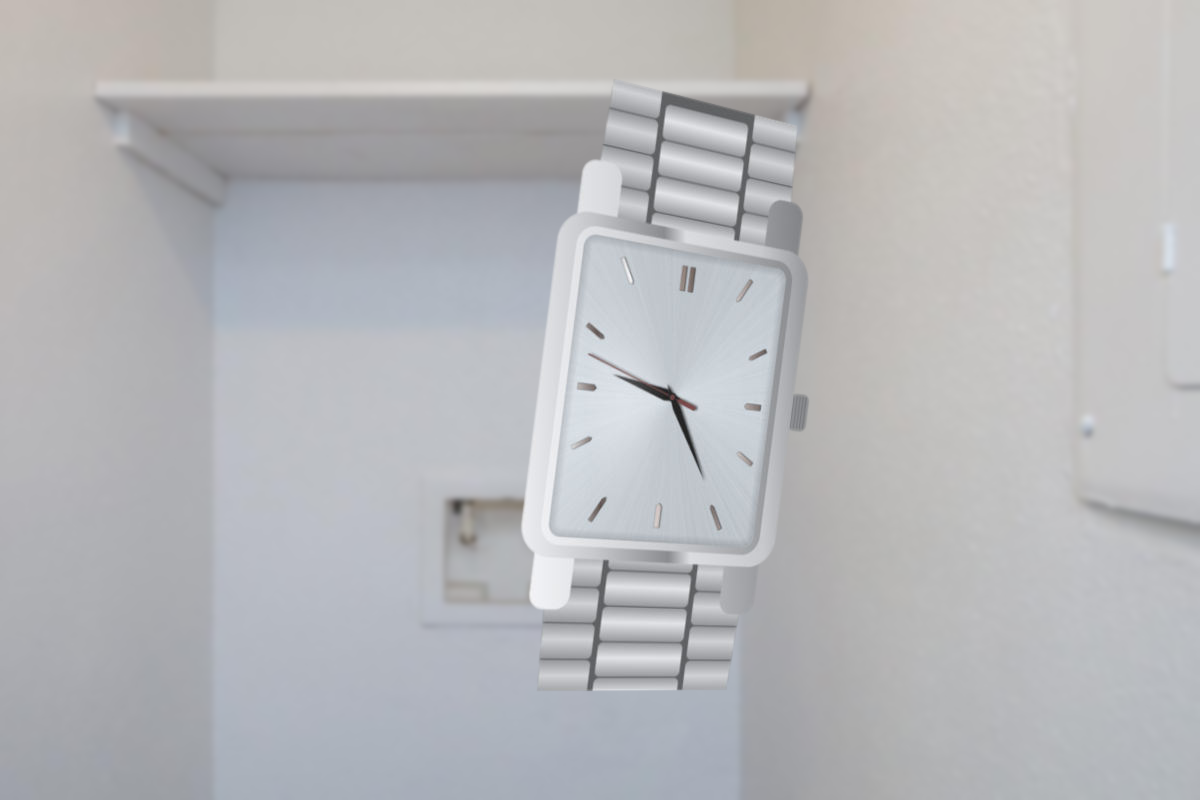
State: 9:24:48
